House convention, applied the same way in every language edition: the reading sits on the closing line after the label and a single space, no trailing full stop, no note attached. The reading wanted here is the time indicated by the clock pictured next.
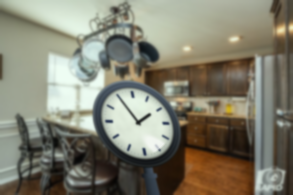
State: 1:55
